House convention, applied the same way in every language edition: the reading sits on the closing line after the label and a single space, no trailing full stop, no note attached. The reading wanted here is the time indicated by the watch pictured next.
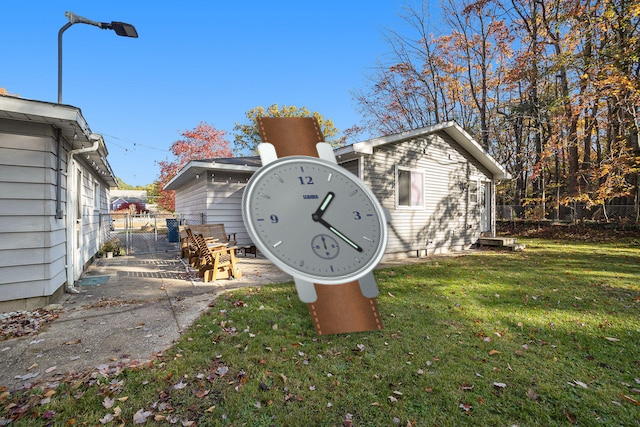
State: 1:23
